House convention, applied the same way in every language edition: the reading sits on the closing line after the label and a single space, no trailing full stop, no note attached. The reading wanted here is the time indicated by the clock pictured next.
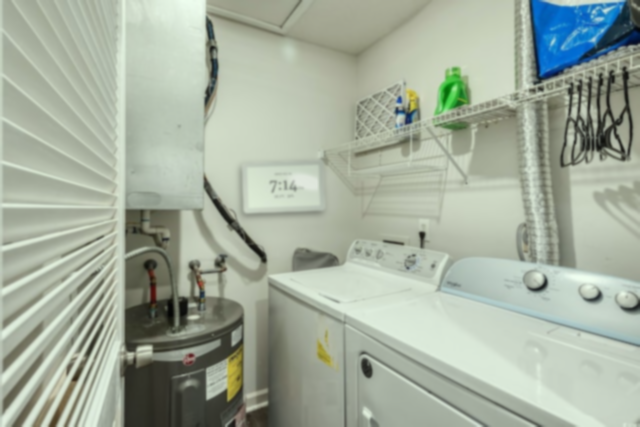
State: 7:14
